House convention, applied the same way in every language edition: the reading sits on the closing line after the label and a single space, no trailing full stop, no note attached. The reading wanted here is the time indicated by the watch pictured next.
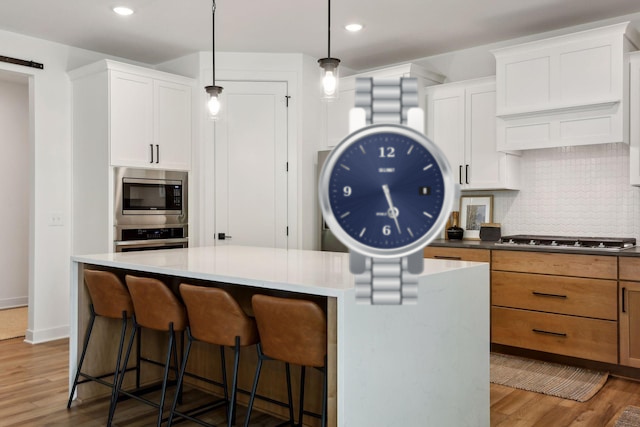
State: 5:27
